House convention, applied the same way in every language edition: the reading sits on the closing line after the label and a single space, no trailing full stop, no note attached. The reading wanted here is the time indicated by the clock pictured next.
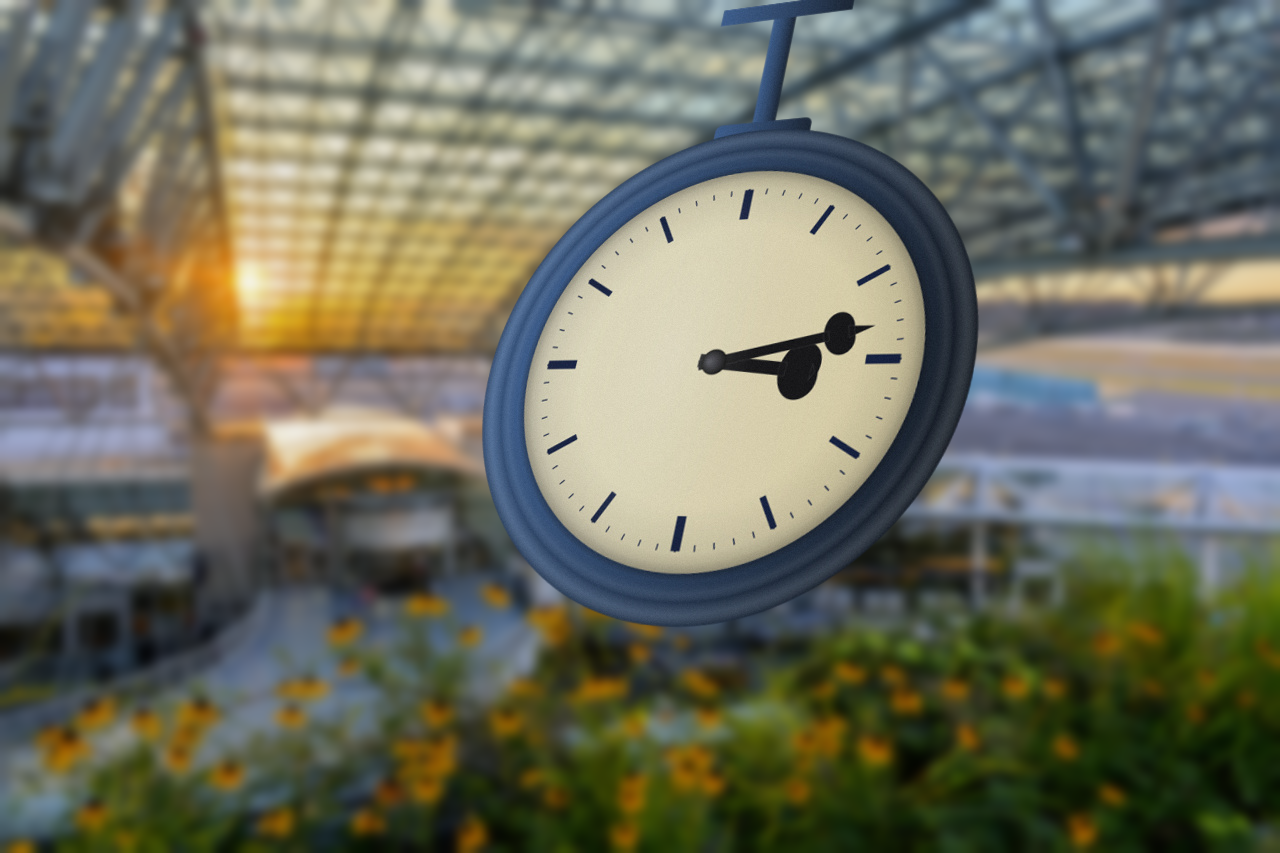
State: 3:13
